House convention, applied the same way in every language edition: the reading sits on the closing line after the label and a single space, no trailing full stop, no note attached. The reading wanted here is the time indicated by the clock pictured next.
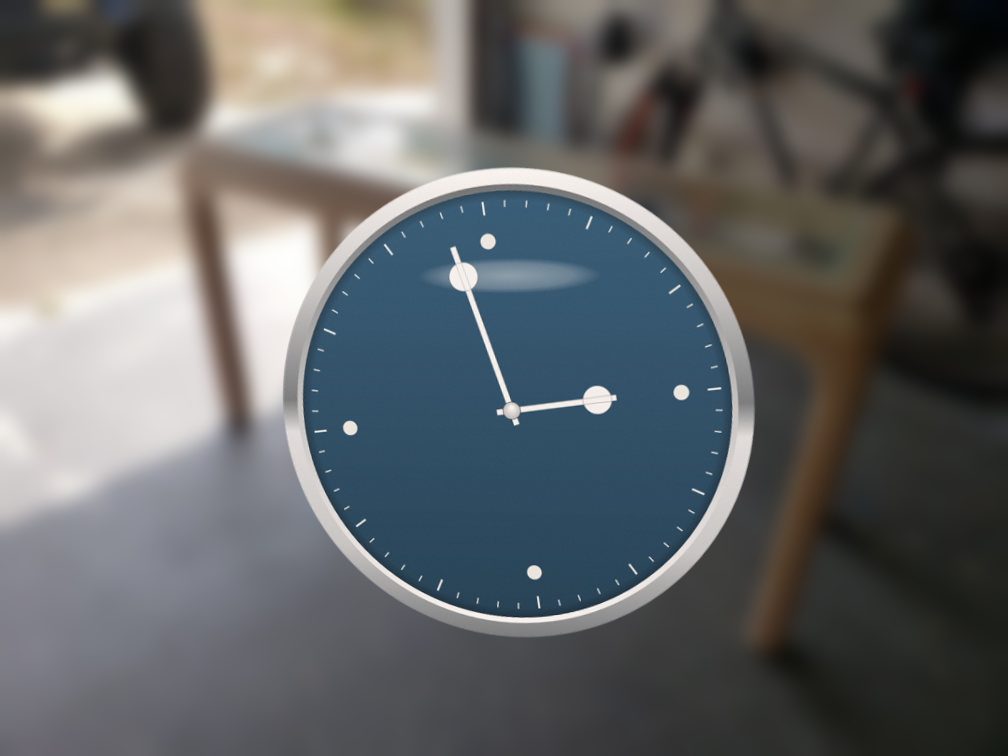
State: 2:58
